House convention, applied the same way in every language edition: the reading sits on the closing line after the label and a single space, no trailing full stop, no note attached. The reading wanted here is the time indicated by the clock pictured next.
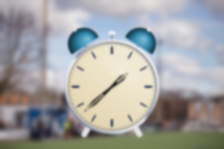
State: 1:38
